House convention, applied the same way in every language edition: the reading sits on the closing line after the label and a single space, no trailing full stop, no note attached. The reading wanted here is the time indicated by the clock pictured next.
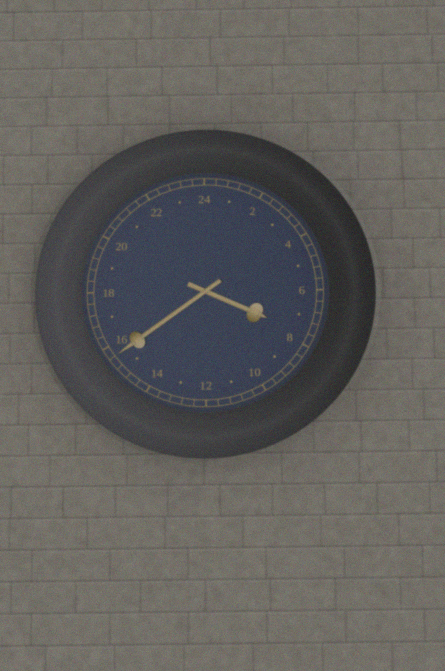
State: 7:39
